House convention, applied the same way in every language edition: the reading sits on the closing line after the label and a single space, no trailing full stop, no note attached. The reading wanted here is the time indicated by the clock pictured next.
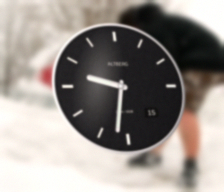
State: 9:32
